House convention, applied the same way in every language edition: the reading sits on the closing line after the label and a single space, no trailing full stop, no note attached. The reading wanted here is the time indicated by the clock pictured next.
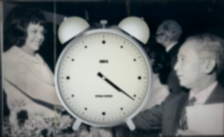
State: 4:21
